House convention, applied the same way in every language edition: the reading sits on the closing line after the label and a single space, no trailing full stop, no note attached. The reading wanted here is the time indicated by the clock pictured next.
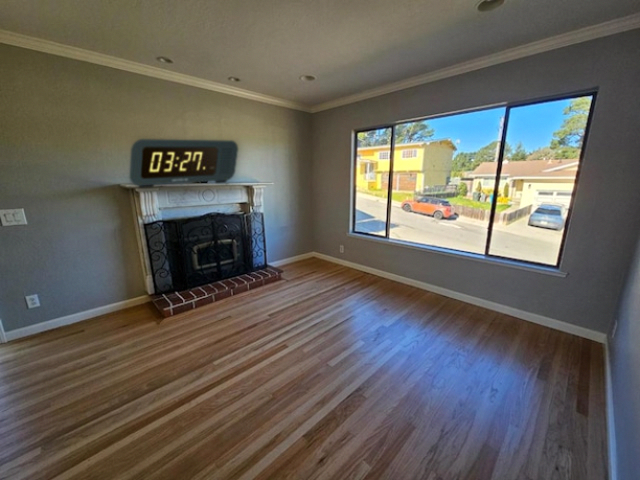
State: 3:27
